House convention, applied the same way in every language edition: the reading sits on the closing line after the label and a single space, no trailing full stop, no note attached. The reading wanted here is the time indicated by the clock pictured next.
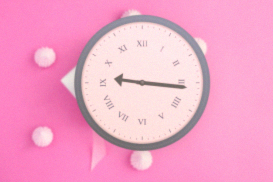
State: 9:16
